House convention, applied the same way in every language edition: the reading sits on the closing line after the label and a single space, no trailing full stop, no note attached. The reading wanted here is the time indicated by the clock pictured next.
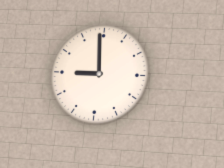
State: 8:59
